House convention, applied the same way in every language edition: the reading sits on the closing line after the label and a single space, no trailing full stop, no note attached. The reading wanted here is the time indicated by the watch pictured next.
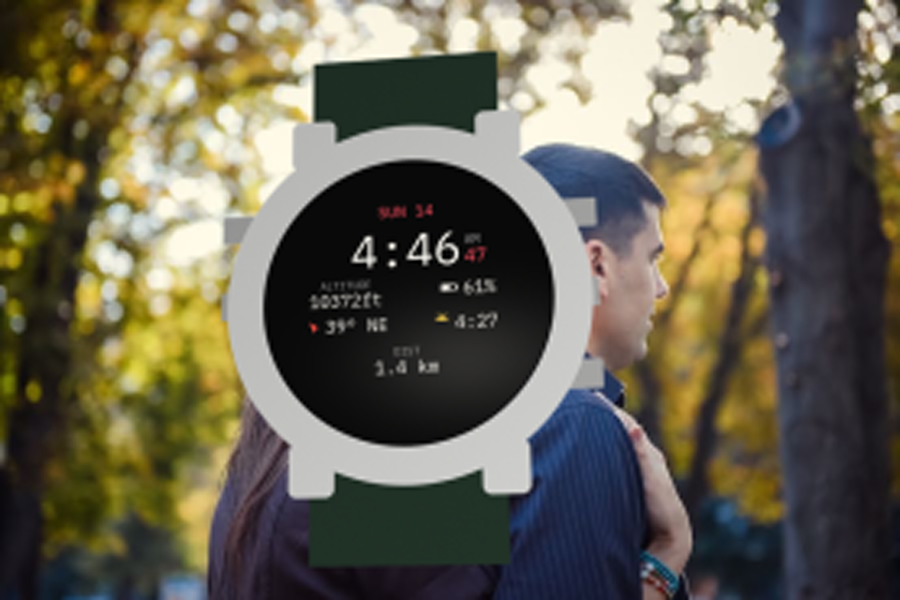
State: 4:46
